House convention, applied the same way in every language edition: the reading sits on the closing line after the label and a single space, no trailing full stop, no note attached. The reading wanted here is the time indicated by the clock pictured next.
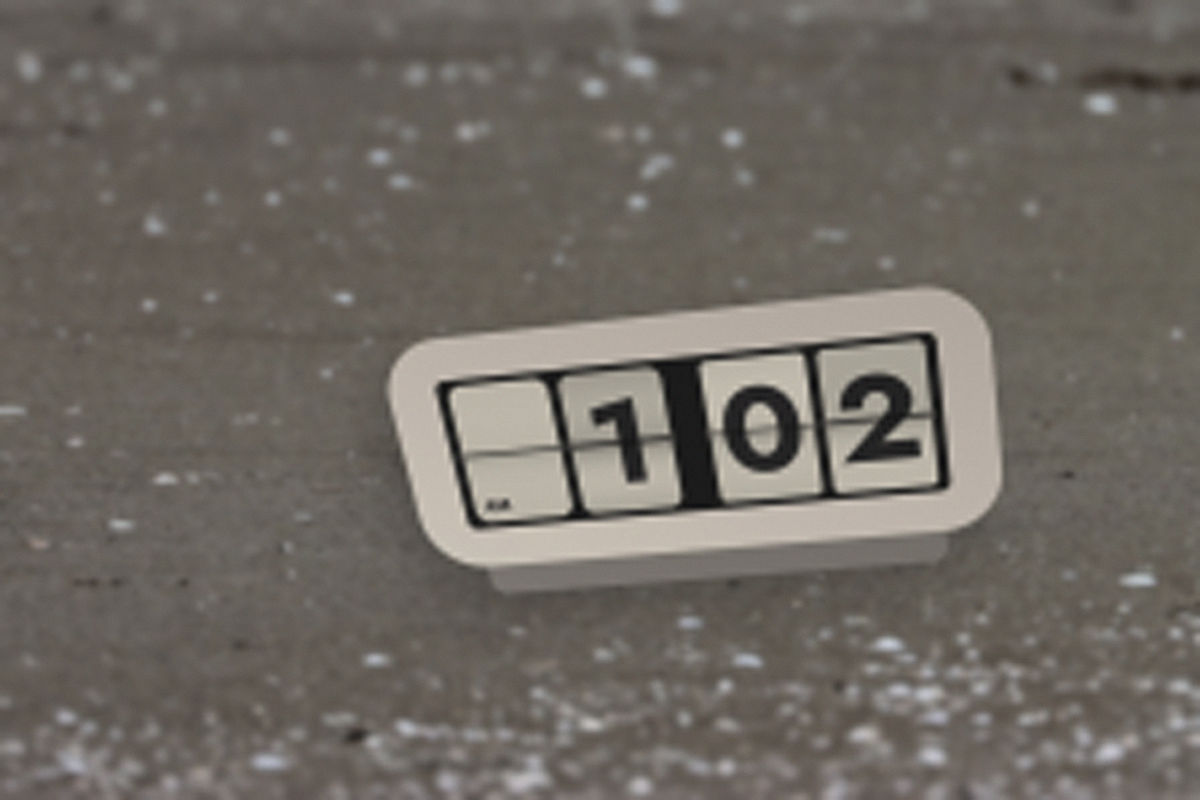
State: 1:02
